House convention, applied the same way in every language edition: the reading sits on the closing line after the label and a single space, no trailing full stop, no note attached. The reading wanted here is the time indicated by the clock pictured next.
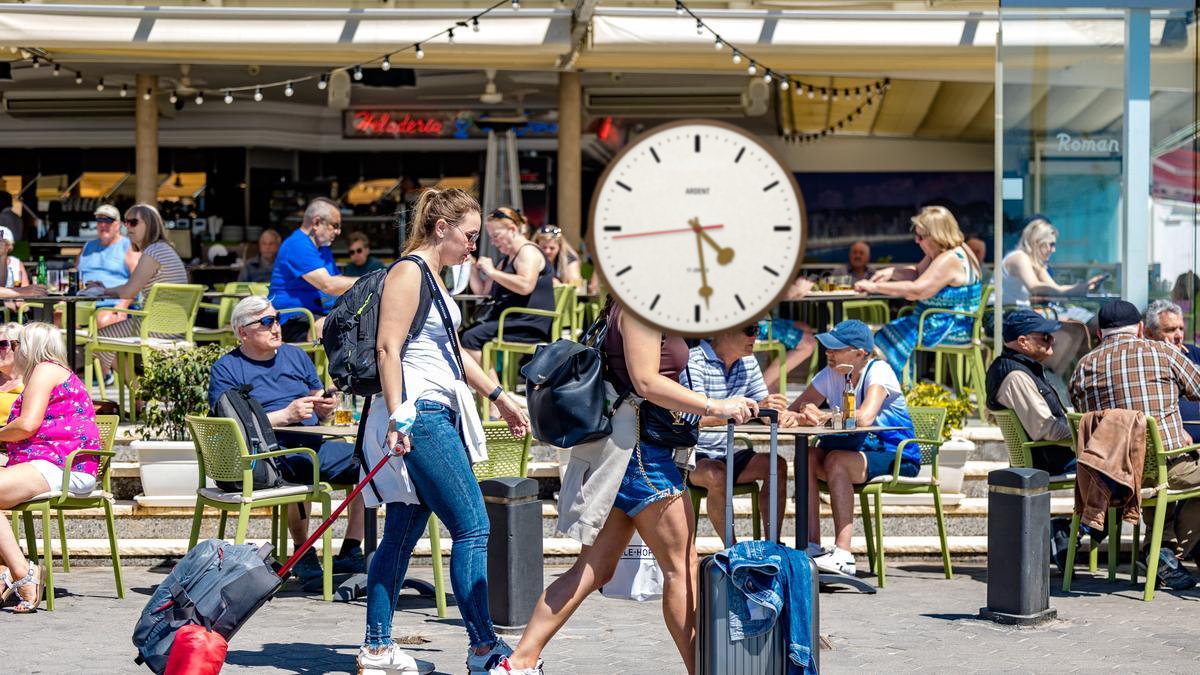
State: 4:28:44
